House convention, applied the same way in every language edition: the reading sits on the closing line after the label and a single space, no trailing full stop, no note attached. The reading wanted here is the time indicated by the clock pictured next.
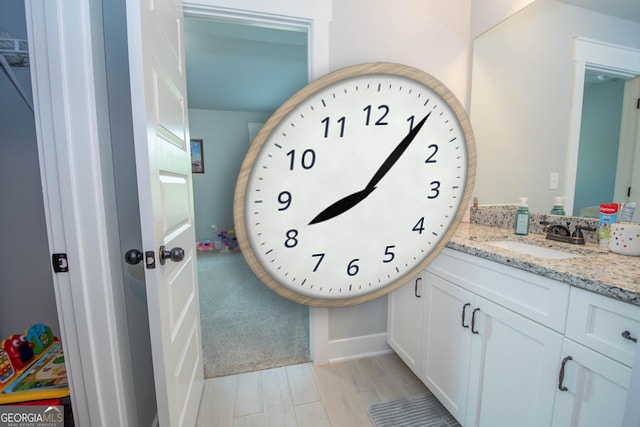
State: 8:06
